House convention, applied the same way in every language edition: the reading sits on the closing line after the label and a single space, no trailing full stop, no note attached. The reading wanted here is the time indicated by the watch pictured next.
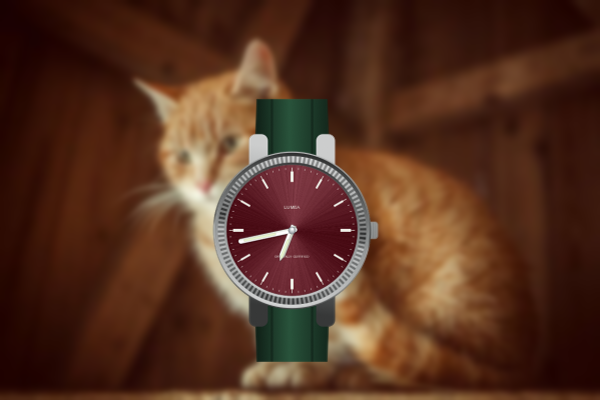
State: 6:43
